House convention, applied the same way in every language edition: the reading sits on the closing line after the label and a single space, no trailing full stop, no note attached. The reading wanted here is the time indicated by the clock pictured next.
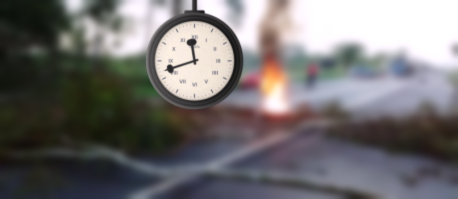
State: 11:42
